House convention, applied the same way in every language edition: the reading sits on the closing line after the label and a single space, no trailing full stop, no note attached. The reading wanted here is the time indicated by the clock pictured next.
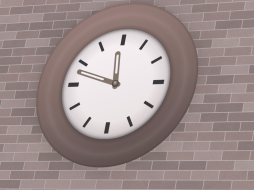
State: 11:48
